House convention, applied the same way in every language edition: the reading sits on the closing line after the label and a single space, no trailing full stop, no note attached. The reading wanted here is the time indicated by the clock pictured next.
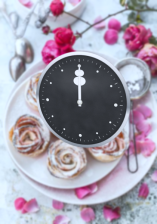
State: 12:00
